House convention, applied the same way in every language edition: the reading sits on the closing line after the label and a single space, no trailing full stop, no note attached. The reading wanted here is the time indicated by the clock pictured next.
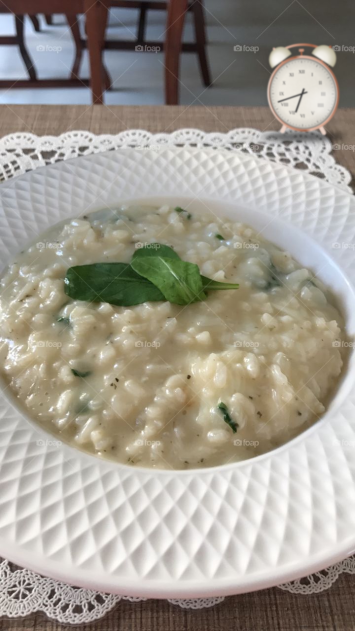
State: 6:42
